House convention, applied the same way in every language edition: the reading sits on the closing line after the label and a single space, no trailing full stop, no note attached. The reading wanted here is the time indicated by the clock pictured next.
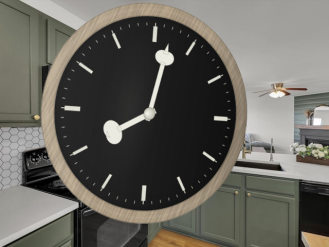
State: 8:02
